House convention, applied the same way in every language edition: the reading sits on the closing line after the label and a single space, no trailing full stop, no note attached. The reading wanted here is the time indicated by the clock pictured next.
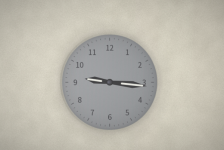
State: 9:16
